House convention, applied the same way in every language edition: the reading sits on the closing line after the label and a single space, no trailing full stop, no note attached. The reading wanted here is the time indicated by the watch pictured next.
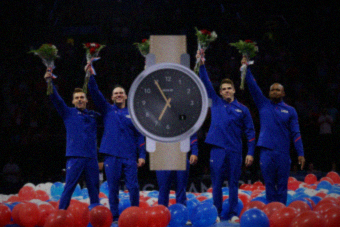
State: 6:55
